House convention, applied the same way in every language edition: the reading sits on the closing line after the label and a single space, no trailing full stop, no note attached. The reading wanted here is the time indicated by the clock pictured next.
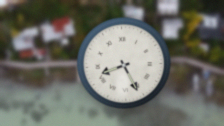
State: 8:26
